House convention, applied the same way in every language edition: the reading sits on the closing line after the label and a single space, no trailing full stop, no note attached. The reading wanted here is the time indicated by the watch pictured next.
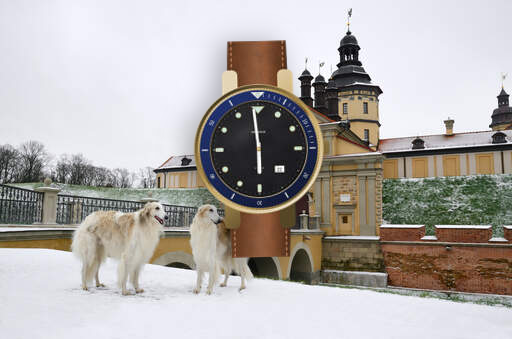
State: 5:59
